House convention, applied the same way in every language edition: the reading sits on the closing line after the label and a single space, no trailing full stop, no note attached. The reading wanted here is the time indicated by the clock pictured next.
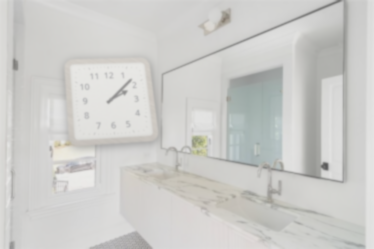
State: 2:08
